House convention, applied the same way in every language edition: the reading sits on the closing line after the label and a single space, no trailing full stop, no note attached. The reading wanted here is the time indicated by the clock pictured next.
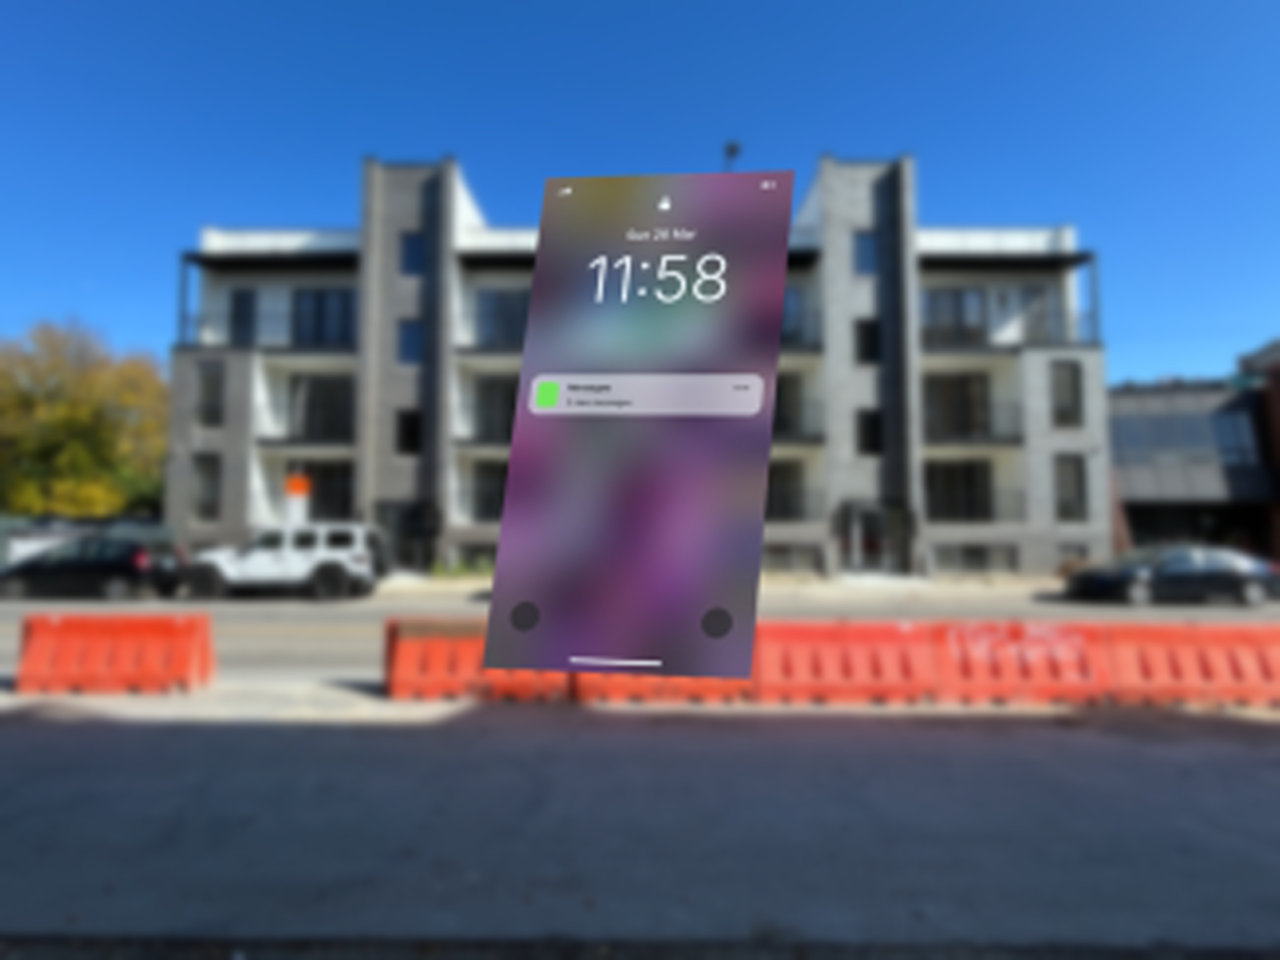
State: 11:58
